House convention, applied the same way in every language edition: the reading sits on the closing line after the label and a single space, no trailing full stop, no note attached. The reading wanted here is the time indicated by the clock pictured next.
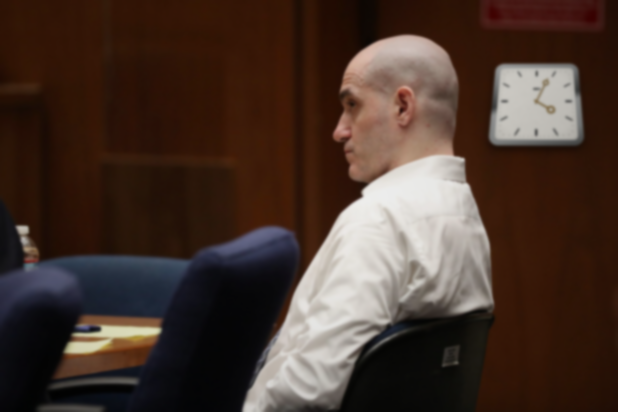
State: 4:04
